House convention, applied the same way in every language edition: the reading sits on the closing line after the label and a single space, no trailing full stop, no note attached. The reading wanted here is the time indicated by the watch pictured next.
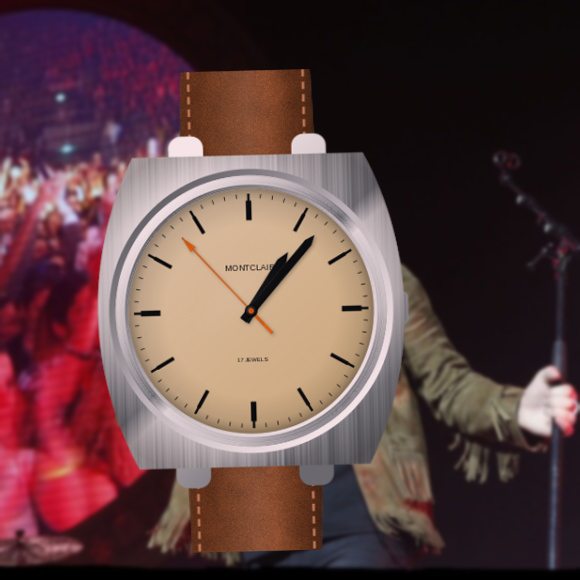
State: 1:06:53
